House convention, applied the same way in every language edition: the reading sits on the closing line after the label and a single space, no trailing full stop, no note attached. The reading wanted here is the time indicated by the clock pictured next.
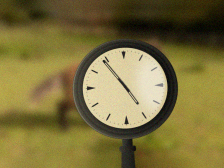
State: 4:54
